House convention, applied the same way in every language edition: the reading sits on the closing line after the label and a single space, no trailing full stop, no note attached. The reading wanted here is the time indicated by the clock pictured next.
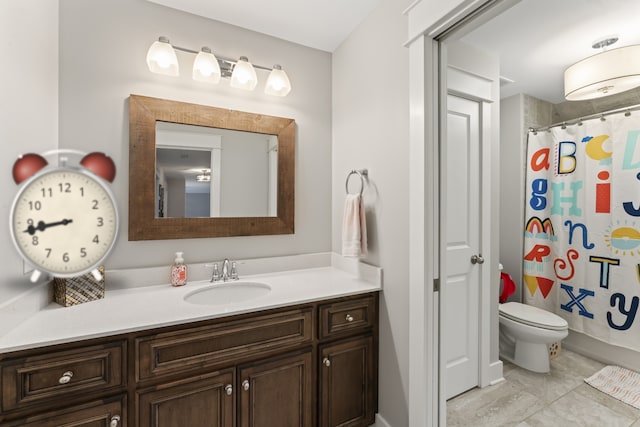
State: 8:43
